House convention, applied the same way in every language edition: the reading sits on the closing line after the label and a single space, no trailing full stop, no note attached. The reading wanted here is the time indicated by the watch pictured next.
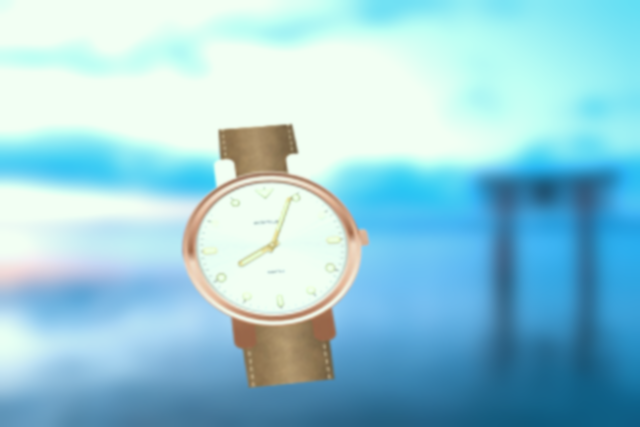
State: 8:04
